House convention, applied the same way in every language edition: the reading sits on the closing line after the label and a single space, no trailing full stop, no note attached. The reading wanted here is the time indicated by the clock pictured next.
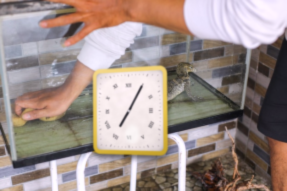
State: 7:05
